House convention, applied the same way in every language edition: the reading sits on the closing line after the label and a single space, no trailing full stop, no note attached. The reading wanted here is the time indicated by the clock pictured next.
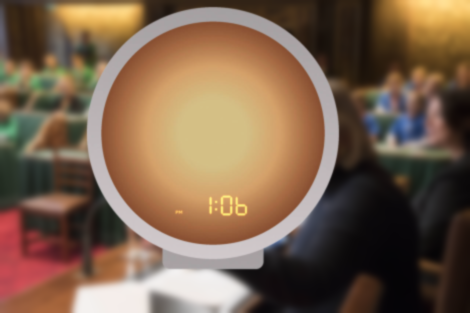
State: 1:06
